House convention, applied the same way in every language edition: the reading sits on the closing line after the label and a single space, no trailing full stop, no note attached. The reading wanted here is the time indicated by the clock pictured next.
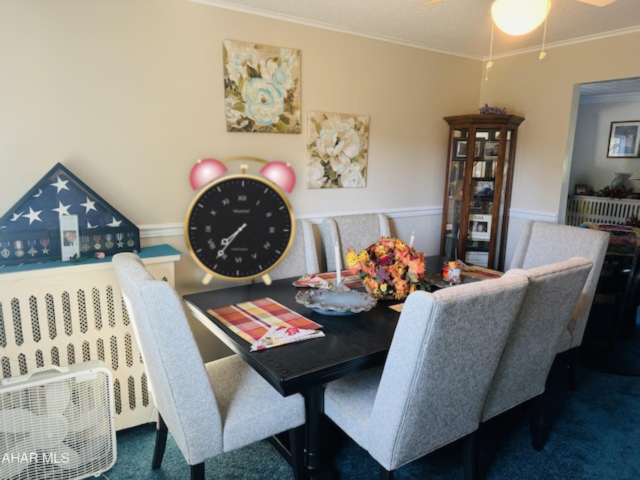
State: 7:36
